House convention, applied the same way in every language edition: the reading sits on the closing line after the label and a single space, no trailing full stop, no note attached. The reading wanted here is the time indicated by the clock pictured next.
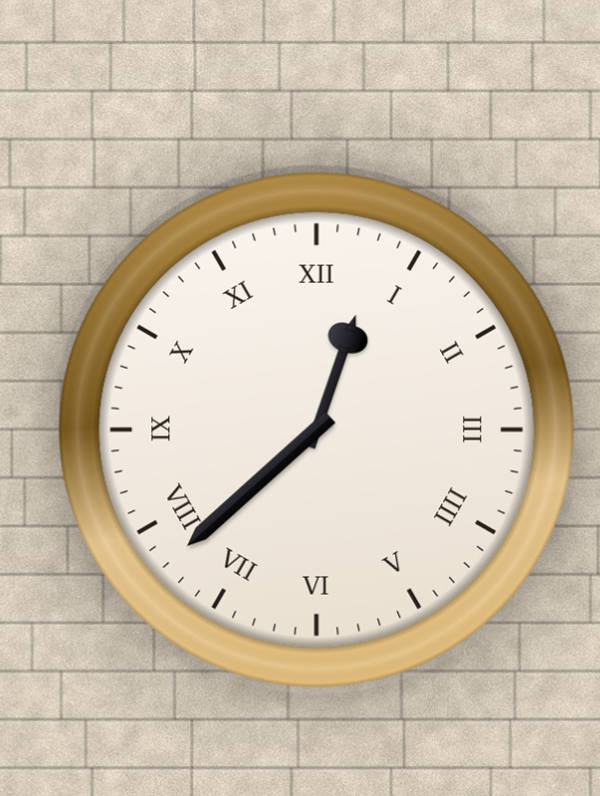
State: 12:38
